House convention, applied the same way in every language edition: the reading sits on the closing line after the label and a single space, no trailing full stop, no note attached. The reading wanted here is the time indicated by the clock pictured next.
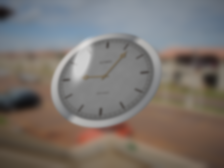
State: 9:06
